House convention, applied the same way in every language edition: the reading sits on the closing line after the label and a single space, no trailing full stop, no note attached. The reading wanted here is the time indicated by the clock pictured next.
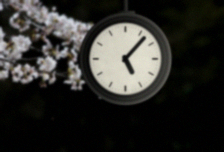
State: 5:07
